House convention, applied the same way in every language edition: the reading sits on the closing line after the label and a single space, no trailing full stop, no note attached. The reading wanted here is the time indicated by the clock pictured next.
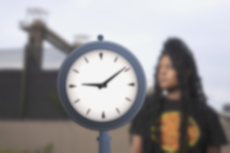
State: 9:09
